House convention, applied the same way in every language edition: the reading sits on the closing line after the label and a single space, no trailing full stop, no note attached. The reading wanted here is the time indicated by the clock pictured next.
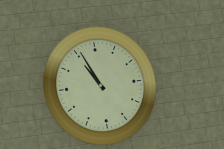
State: 10:56
